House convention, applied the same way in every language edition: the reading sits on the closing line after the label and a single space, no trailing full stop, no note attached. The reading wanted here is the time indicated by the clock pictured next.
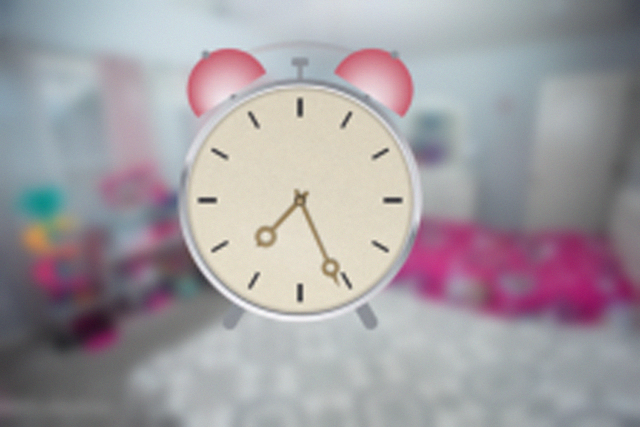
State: 7:26
